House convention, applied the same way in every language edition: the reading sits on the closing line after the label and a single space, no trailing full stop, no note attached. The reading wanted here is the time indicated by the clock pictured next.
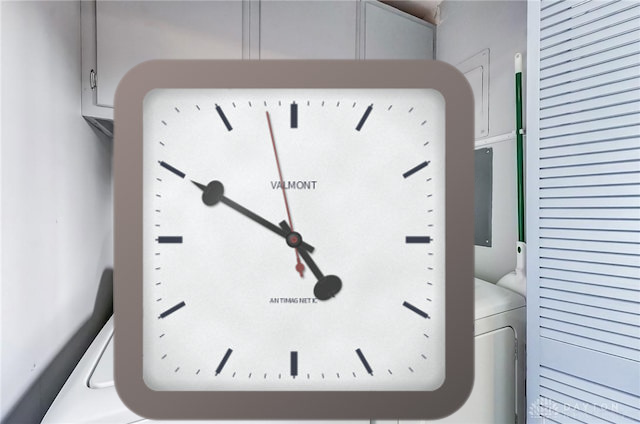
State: 4:49:58
